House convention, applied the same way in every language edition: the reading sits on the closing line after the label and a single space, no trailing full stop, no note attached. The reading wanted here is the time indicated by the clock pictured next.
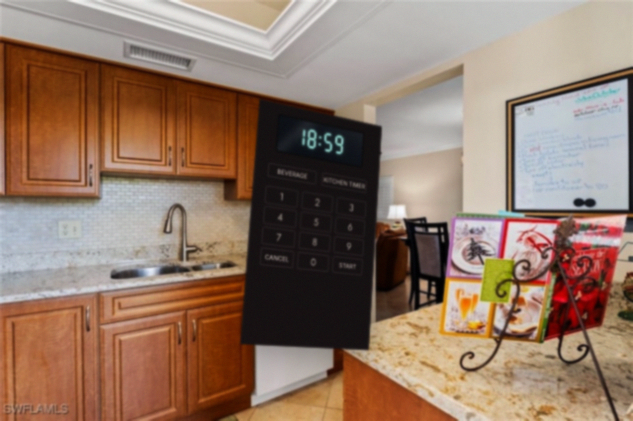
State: 18:59
